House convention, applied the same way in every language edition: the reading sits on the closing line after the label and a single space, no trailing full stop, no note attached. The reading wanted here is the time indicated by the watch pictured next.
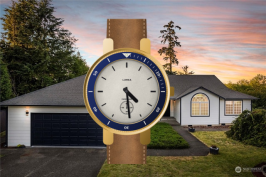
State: 4:29
